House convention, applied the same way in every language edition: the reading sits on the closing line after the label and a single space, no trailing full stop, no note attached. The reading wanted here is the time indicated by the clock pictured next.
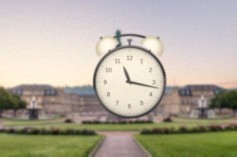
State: 11:17
